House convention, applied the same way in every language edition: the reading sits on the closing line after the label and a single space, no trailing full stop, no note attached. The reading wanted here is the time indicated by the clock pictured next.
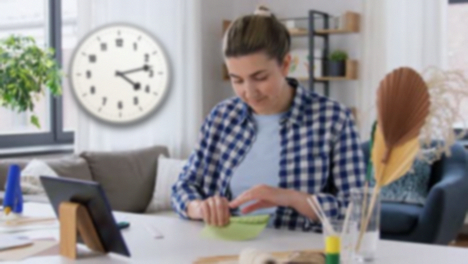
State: 4:13
